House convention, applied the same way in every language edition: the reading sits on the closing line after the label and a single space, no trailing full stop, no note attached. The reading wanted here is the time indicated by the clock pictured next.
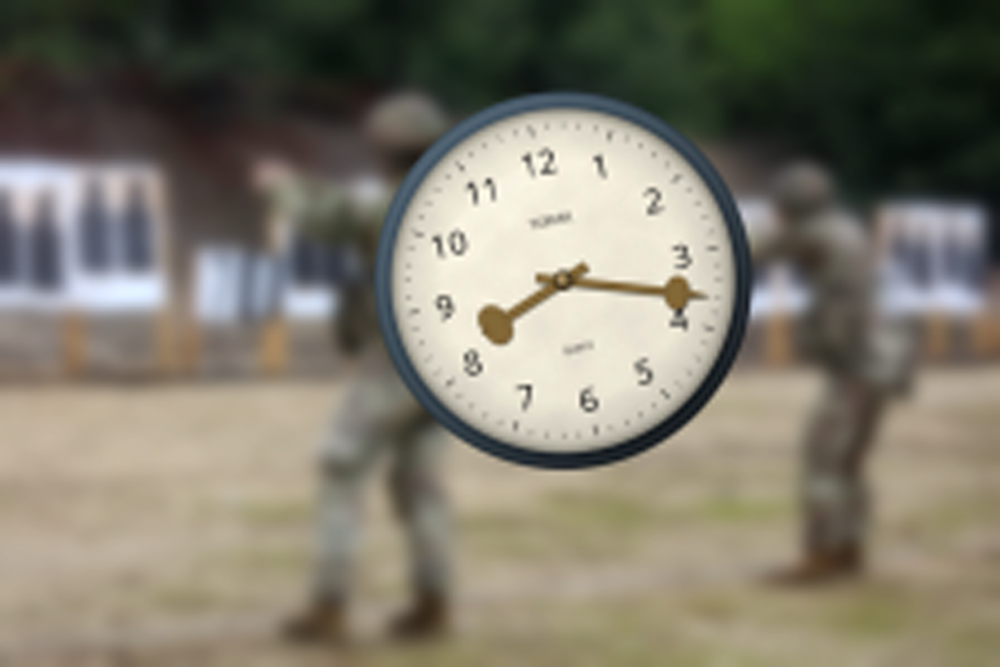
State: 8:18
